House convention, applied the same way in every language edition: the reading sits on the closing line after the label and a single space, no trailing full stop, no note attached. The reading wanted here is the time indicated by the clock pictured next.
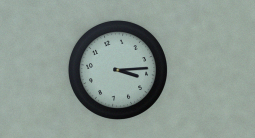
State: 4:18
